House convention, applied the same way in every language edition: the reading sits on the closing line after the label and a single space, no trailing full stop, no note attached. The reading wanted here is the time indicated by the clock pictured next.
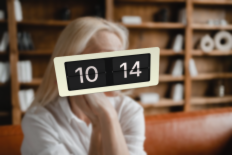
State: 10:14
